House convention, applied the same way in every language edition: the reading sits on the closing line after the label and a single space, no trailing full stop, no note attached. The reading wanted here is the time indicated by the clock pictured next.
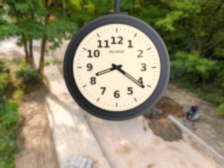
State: 8:21
